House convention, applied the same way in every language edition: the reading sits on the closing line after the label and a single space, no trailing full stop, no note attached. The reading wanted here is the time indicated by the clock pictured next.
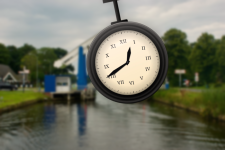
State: 12:41
